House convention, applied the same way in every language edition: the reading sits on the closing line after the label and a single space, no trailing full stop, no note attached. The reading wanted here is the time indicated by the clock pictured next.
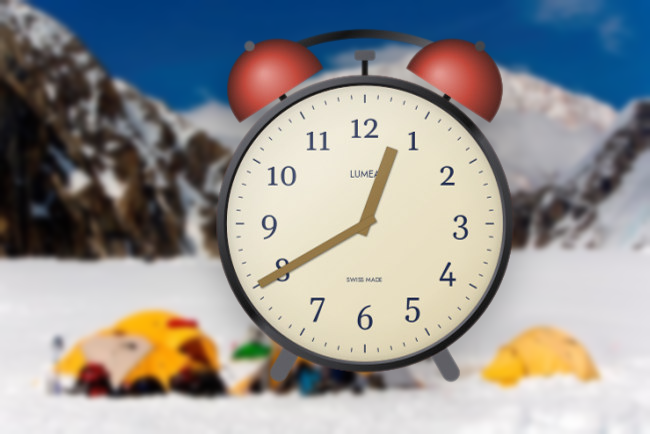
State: 12:40
